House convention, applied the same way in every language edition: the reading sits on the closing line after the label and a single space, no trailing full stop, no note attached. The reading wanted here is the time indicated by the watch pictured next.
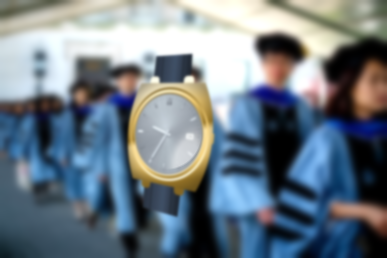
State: 9:35
